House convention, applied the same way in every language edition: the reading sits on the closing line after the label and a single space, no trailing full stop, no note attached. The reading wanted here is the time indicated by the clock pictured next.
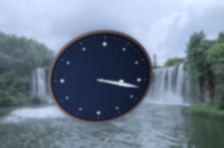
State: 3:17
